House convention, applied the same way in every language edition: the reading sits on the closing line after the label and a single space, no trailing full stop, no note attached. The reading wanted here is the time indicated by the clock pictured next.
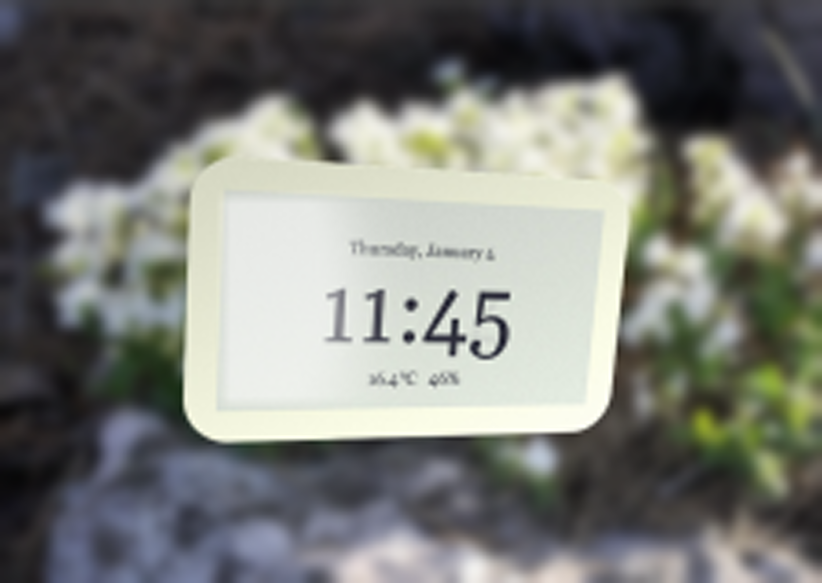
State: 11:45
